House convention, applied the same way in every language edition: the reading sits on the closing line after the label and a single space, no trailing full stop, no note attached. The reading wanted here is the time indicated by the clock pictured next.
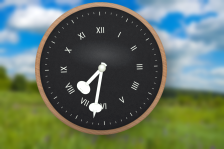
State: 7:32
